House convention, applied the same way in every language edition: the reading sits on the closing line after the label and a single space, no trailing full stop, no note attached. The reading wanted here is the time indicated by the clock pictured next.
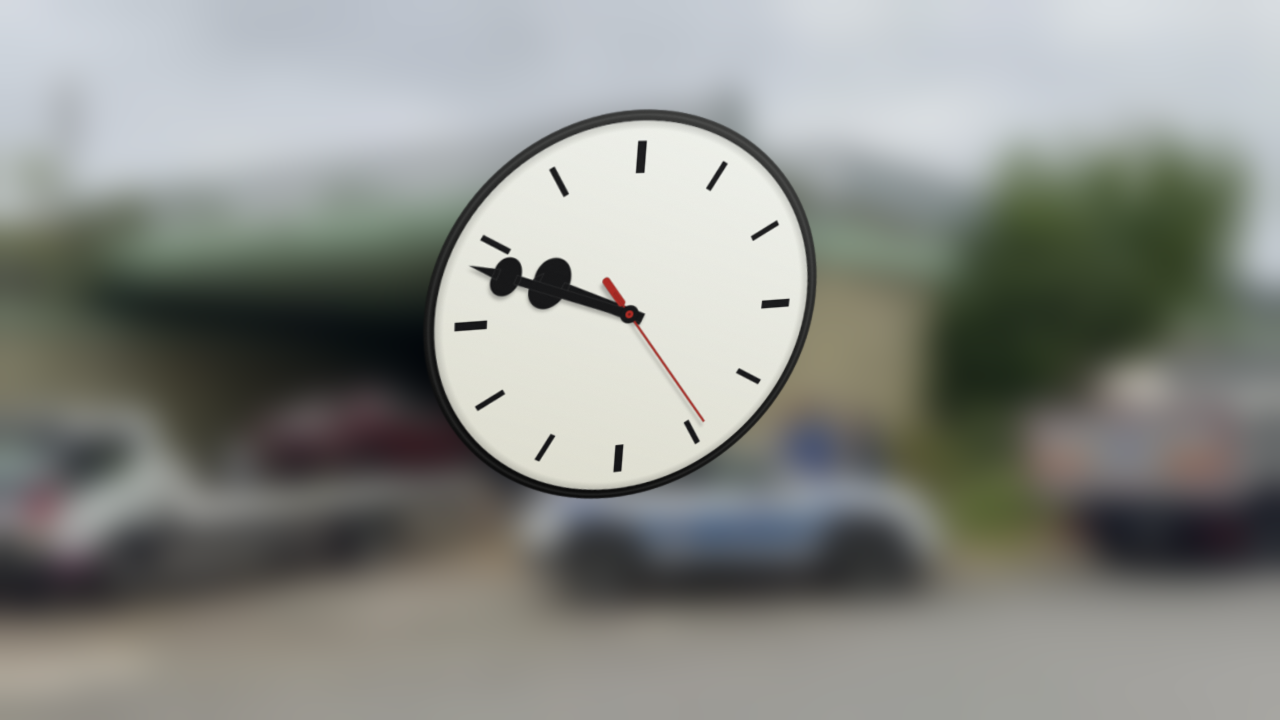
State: 9:48:24
